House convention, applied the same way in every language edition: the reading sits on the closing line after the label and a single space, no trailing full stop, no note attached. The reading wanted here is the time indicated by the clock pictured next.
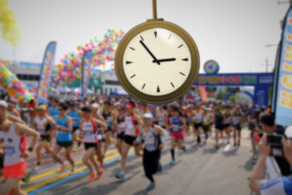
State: 2:54
